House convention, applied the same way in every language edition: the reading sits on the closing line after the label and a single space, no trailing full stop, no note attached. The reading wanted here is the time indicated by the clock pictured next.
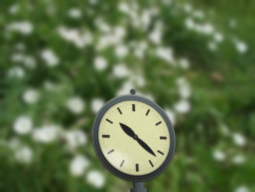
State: 10:22
